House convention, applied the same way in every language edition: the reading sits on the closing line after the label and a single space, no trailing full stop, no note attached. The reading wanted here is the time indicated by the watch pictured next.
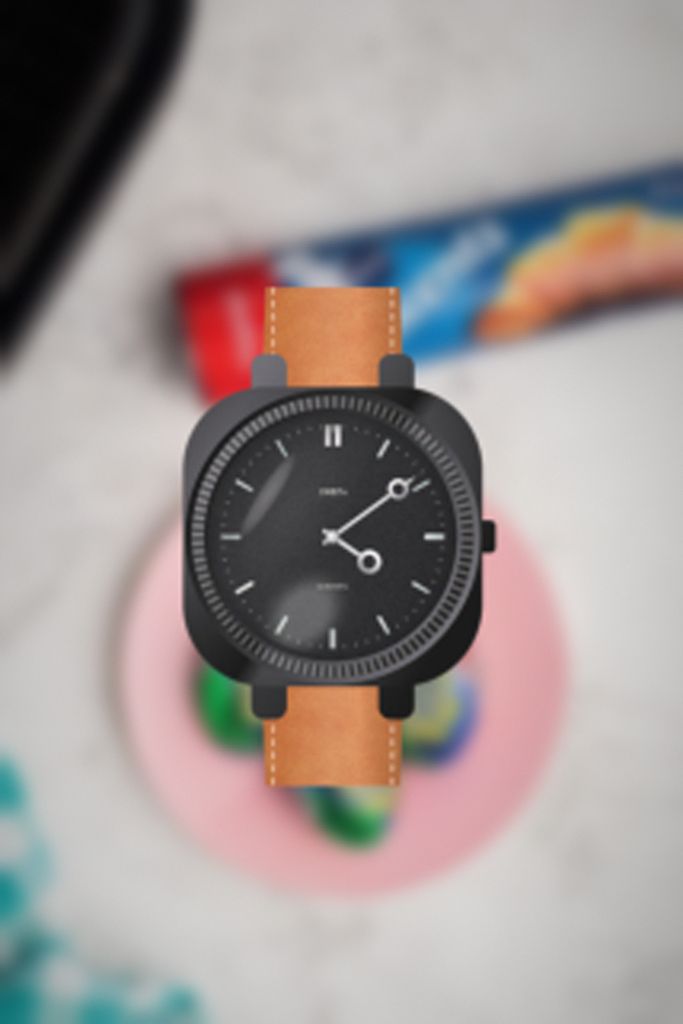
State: 4:09
